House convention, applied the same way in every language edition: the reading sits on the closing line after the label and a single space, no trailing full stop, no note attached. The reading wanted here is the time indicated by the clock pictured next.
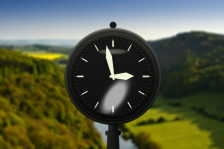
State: 2:58
